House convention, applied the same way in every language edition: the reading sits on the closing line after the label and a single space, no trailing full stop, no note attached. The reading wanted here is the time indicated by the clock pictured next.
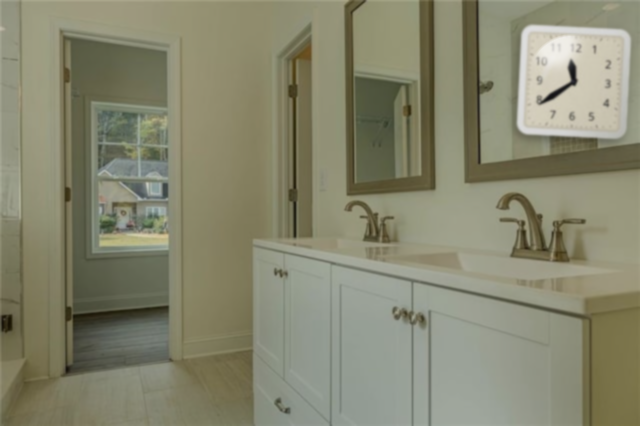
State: 11:39
